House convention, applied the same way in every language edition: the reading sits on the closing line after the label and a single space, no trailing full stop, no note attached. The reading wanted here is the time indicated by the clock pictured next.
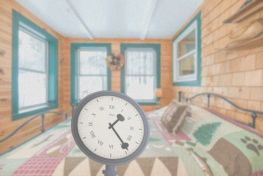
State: 1:24
